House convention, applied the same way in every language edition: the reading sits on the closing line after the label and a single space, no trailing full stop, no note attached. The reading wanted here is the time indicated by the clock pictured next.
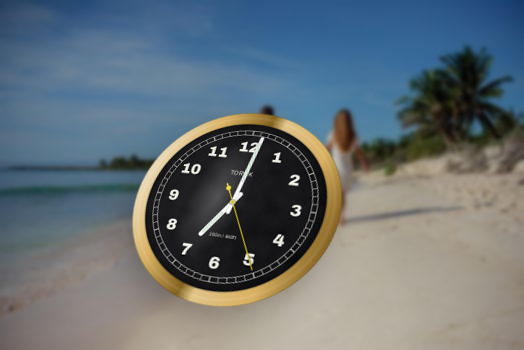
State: 7:01:25
